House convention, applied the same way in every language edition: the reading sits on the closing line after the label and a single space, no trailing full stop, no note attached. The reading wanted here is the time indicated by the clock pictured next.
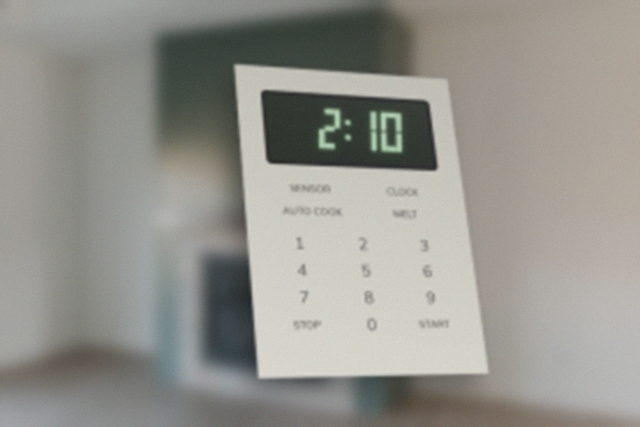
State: 2:10
